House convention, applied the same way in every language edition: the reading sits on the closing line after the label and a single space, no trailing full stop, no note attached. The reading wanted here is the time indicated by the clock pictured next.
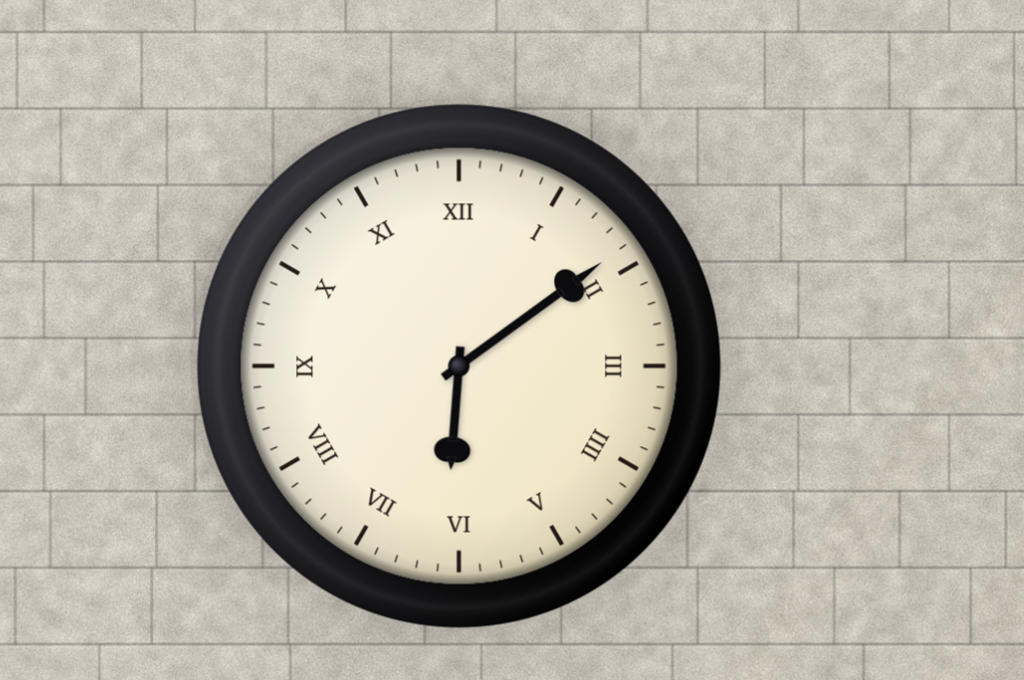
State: 6:09
